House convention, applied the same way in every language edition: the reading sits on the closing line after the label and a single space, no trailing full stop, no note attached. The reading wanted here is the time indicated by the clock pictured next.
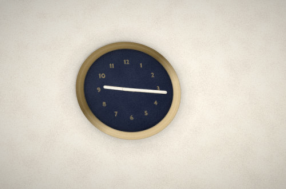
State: 9:16
